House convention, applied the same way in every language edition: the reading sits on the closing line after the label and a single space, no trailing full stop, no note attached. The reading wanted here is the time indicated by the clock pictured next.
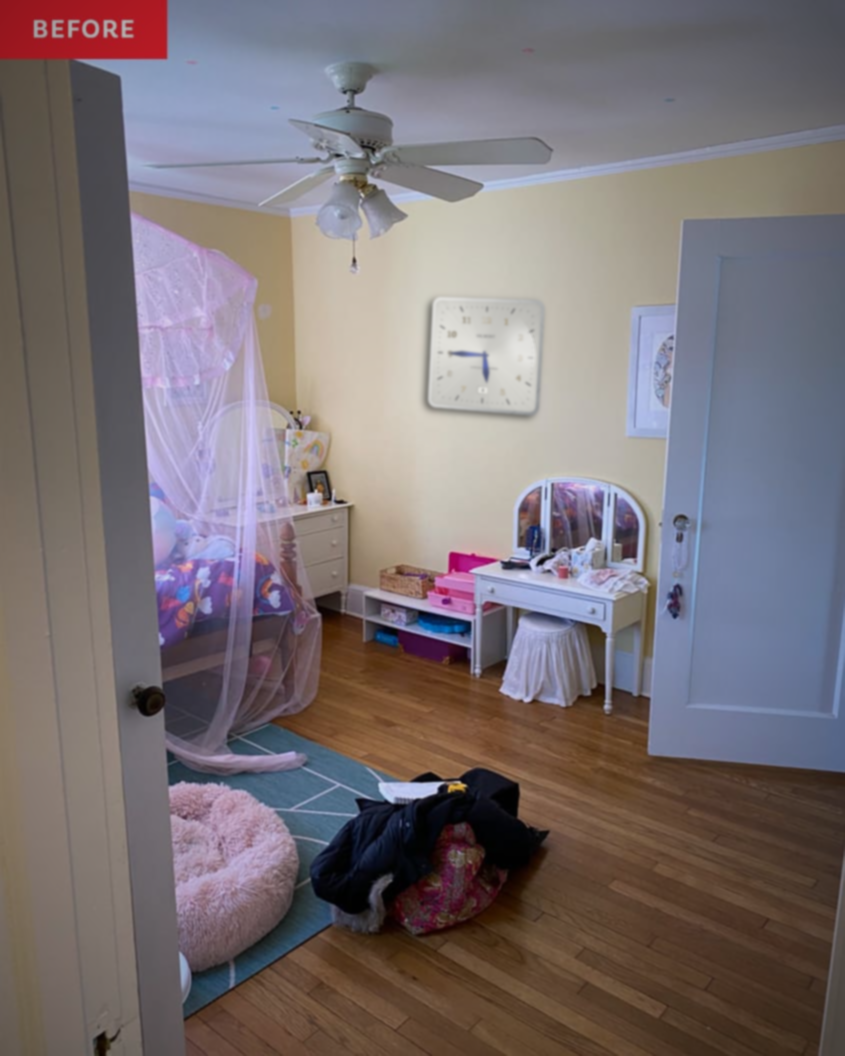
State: 5:45
